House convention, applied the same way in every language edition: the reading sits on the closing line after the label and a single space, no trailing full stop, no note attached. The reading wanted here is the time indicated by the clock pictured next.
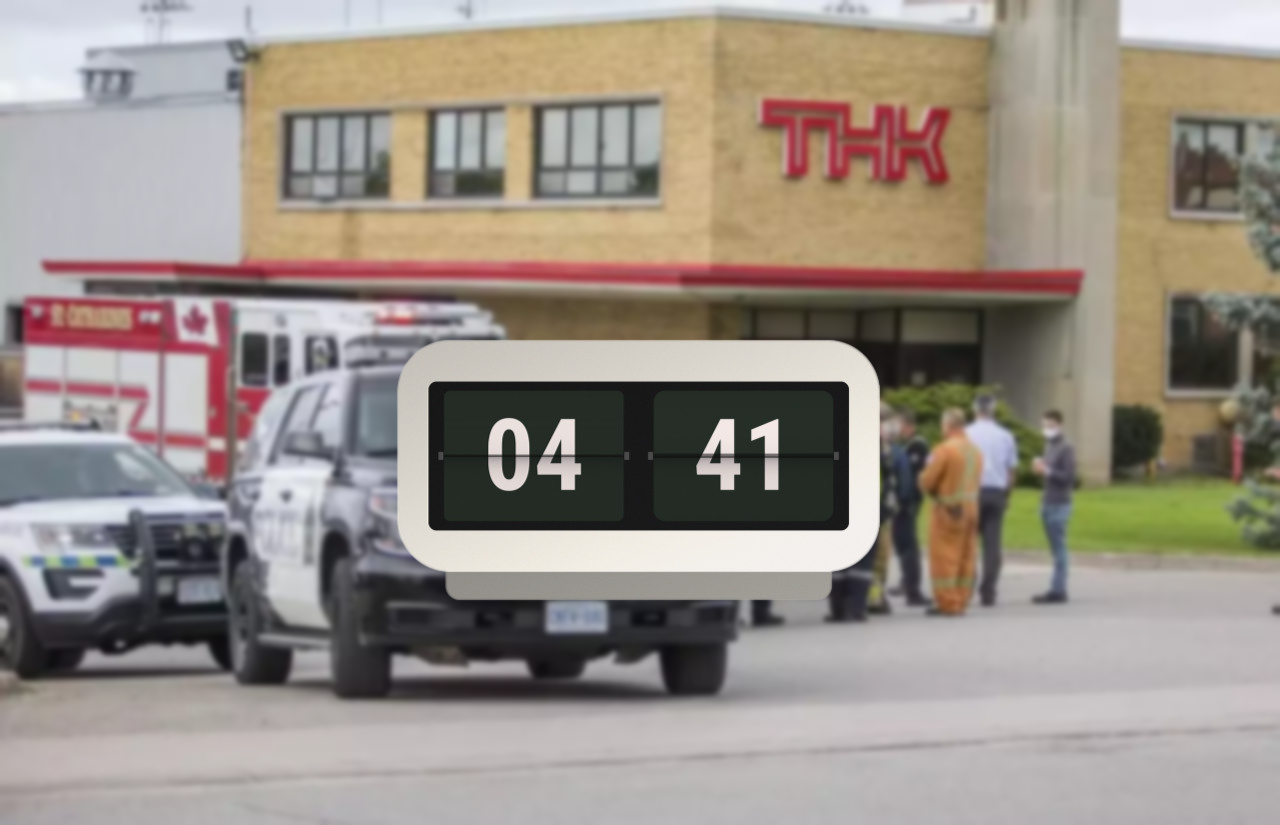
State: 4:41
